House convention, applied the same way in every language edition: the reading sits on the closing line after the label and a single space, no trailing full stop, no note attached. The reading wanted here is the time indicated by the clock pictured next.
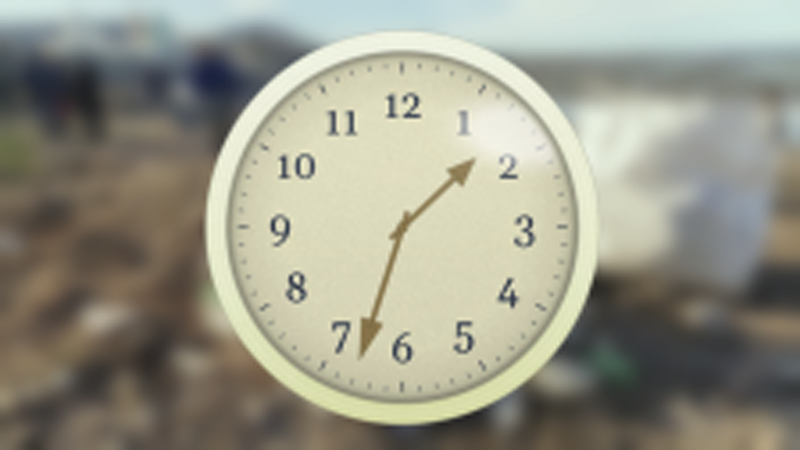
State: 1:33
